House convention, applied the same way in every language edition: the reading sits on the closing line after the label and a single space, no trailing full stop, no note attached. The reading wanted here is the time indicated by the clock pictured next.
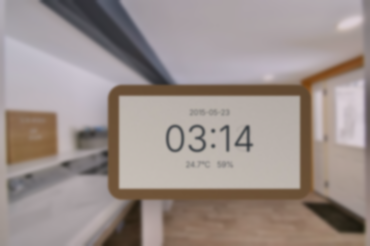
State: 3:14
